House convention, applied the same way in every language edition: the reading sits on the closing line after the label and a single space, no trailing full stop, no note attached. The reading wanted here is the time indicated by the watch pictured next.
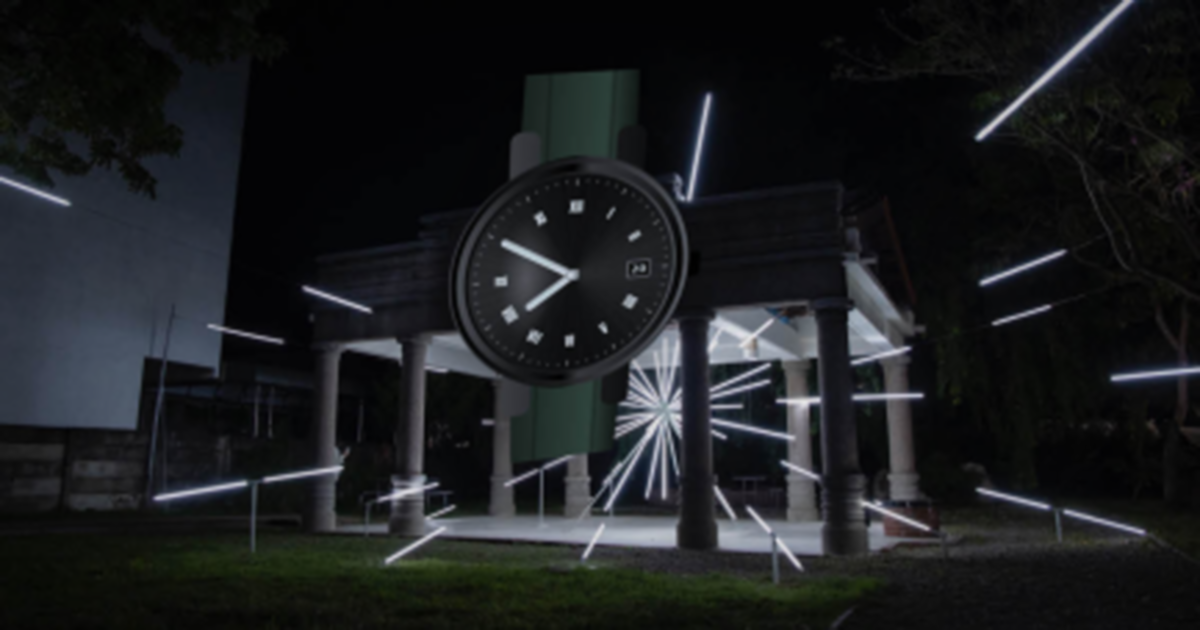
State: 7:50
